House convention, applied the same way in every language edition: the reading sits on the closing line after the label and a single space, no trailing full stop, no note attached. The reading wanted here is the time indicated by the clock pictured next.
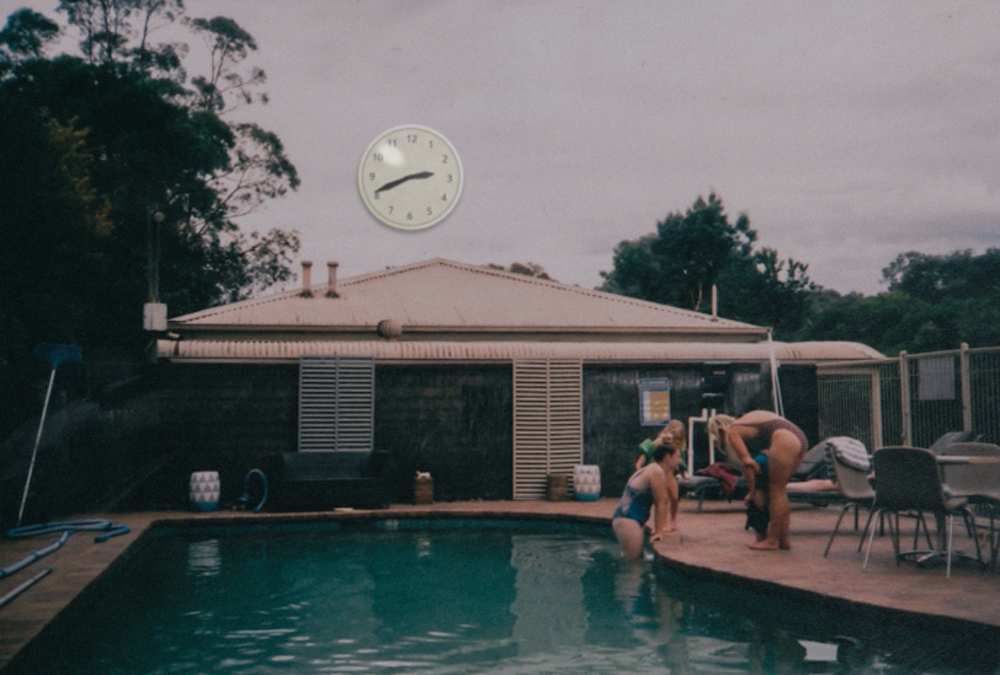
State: 2:41
